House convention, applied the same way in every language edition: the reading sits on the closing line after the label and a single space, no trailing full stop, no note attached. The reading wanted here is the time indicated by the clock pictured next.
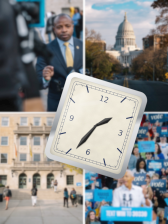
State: 1:34
